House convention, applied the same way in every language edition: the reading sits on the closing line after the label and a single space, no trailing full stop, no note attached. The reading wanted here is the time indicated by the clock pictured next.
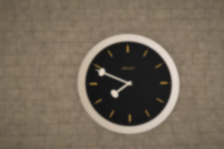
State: 7:49
